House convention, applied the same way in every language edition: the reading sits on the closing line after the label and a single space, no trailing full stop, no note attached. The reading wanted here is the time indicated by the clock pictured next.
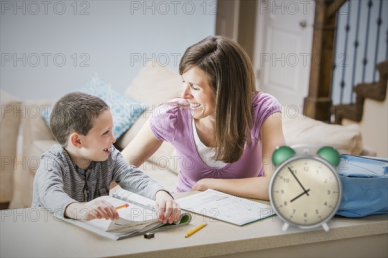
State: 7:54
